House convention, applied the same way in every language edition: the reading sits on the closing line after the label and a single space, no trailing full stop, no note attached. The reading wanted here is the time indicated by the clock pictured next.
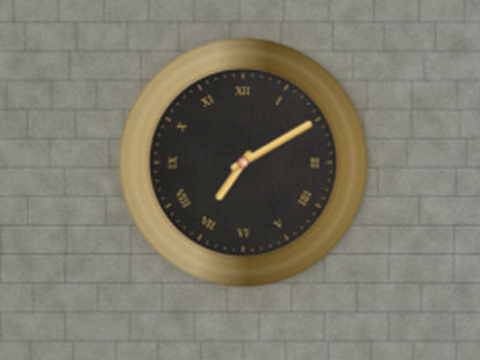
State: 7:10
